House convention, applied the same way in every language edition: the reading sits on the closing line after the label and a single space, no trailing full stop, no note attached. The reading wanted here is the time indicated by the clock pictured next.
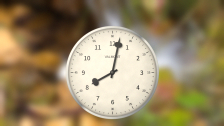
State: 8:02
